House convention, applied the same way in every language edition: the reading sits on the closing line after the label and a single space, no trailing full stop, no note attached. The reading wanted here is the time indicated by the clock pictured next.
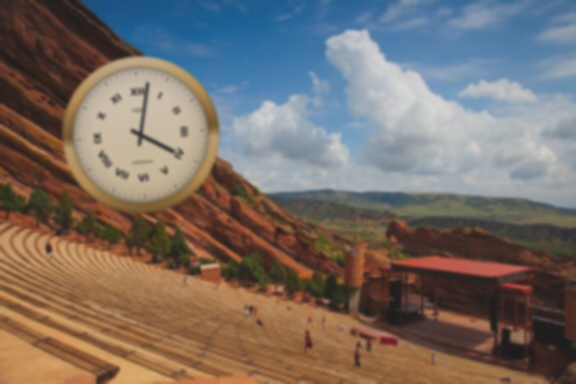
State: 4:02
